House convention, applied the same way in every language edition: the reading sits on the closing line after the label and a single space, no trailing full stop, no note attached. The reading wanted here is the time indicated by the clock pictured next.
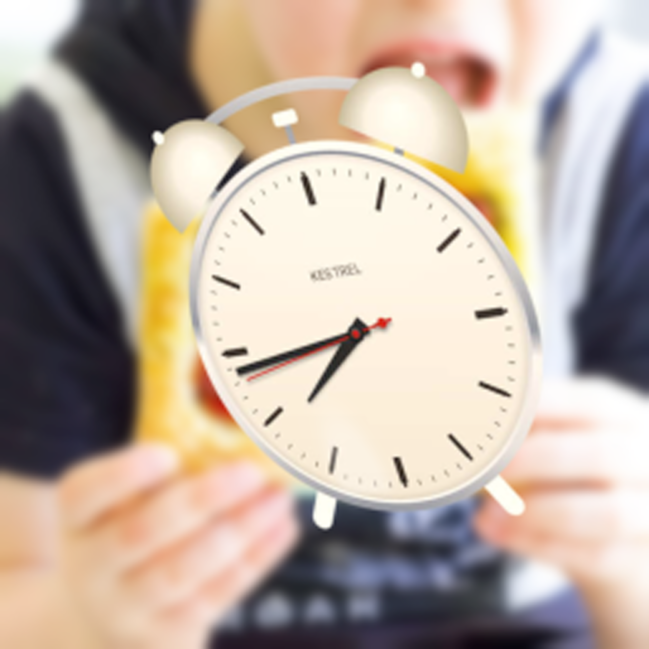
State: 7:43:43
